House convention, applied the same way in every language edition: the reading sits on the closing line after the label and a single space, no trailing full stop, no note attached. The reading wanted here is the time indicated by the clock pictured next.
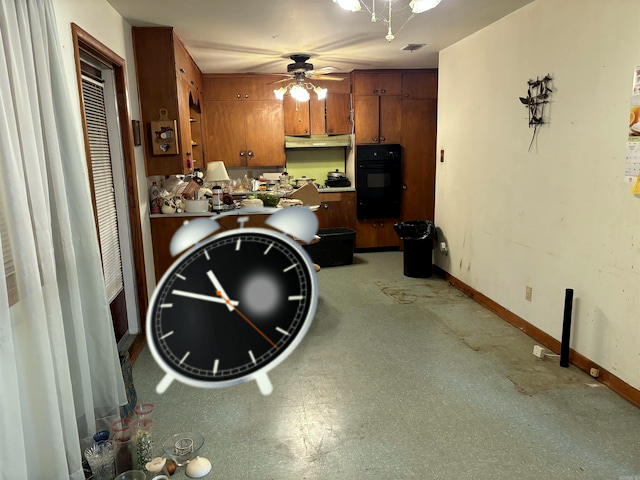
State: 10:47:22
